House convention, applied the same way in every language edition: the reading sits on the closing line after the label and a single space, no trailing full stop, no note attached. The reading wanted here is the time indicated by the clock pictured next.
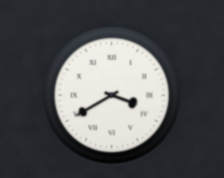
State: 3:40
